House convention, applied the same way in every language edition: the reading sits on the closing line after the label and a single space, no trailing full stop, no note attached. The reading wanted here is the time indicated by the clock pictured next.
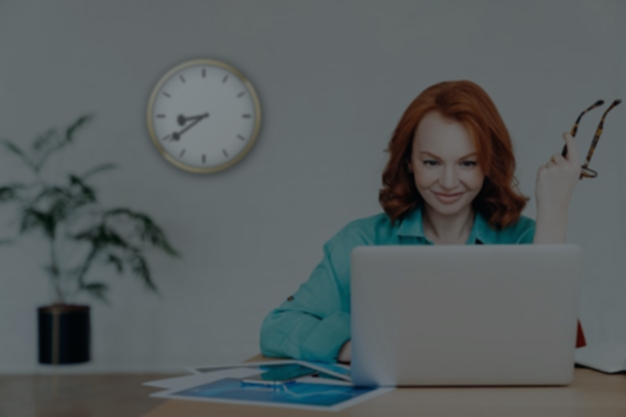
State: 8:39
